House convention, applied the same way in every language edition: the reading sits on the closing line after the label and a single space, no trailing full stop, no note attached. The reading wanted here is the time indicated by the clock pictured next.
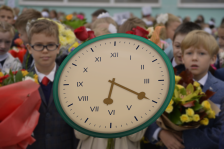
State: 6:20
